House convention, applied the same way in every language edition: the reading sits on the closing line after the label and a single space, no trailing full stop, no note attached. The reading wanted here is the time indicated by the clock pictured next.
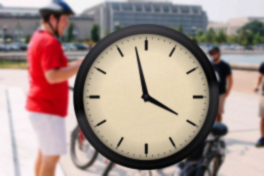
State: 3:58
